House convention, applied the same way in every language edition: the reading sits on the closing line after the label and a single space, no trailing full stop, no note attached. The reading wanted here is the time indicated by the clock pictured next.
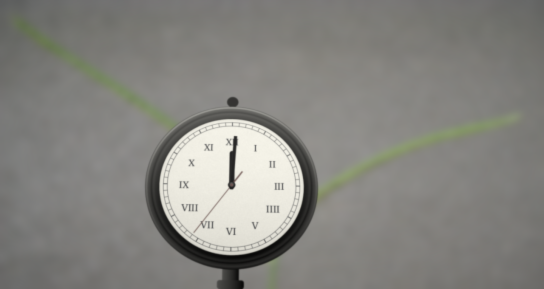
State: 12:00:36
